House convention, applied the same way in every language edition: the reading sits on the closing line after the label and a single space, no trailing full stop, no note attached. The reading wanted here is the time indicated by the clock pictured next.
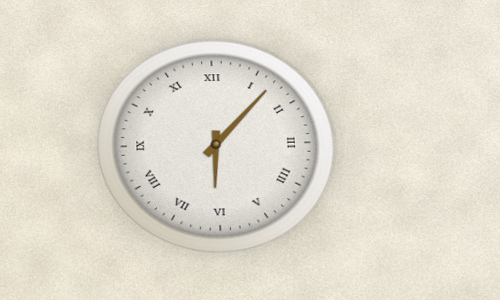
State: 6:07
